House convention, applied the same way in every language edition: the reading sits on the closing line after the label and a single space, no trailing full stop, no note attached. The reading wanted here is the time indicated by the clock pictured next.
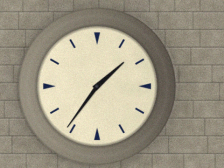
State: 1:36
